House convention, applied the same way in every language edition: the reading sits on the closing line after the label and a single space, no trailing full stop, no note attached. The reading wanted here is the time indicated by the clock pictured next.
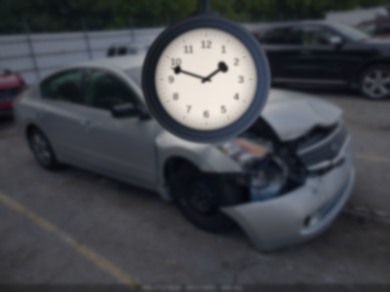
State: 1:48
